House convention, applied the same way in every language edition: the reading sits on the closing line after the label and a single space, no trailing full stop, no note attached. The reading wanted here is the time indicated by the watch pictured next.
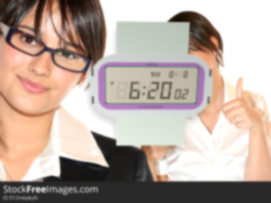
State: 6:20
